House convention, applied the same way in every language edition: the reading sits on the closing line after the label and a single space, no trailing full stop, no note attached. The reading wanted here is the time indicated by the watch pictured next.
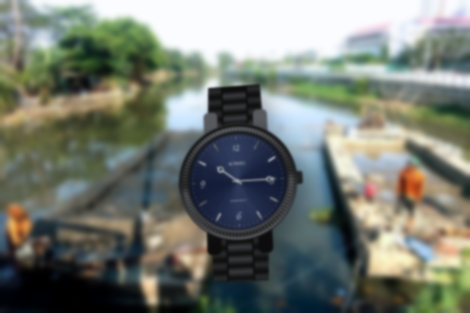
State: 10:15
